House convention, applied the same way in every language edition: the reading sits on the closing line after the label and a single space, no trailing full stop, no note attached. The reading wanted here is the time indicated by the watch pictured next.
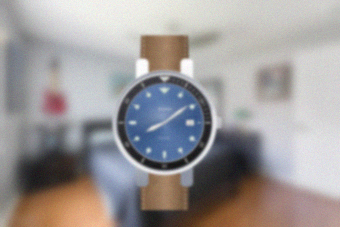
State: 8:09
